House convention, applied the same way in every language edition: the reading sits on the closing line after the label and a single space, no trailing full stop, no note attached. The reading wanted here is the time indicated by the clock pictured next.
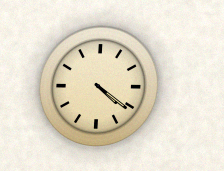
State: 4:21
